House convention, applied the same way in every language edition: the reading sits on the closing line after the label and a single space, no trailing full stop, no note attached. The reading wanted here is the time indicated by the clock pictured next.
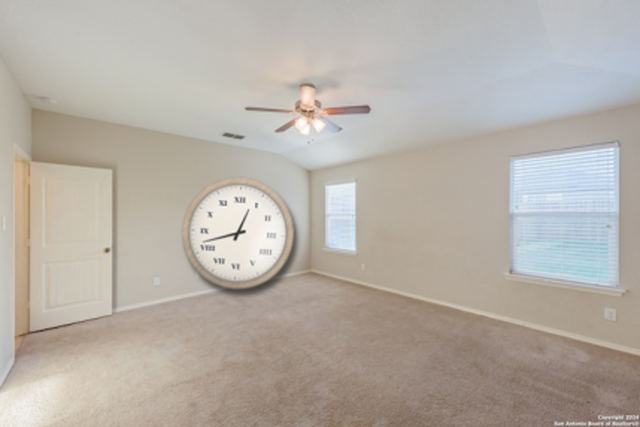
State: 12:42
